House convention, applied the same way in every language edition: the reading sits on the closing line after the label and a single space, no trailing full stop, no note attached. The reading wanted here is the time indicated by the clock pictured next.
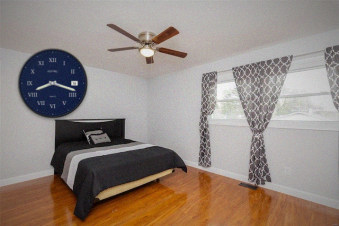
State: 8:18
